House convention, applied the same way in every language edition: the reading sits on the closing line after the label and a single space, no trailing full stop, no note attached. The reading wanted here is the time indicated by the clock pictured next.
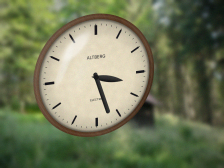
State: 3:27
